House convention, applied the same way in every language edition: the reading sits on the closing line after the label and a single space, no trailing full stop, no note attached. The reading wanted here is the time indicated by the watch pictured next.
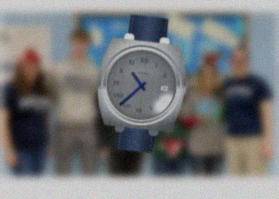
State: 10:37
